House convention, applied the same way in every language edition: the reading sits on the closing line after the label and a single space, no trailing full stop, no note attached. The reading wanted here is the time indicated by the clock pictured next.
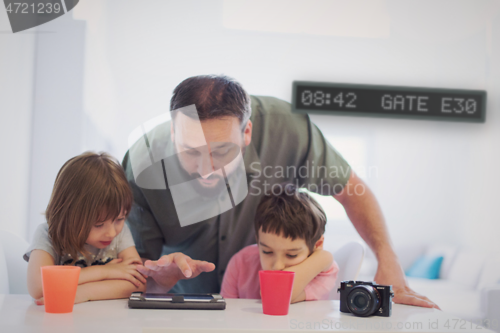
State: 8:42
